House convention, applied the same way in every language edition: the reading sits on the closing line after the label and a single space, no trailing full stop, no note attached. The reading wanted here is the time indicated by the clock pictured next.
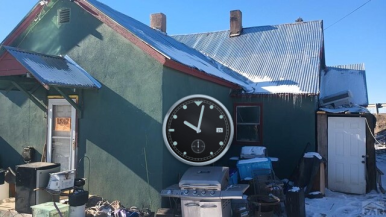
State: 10:02
